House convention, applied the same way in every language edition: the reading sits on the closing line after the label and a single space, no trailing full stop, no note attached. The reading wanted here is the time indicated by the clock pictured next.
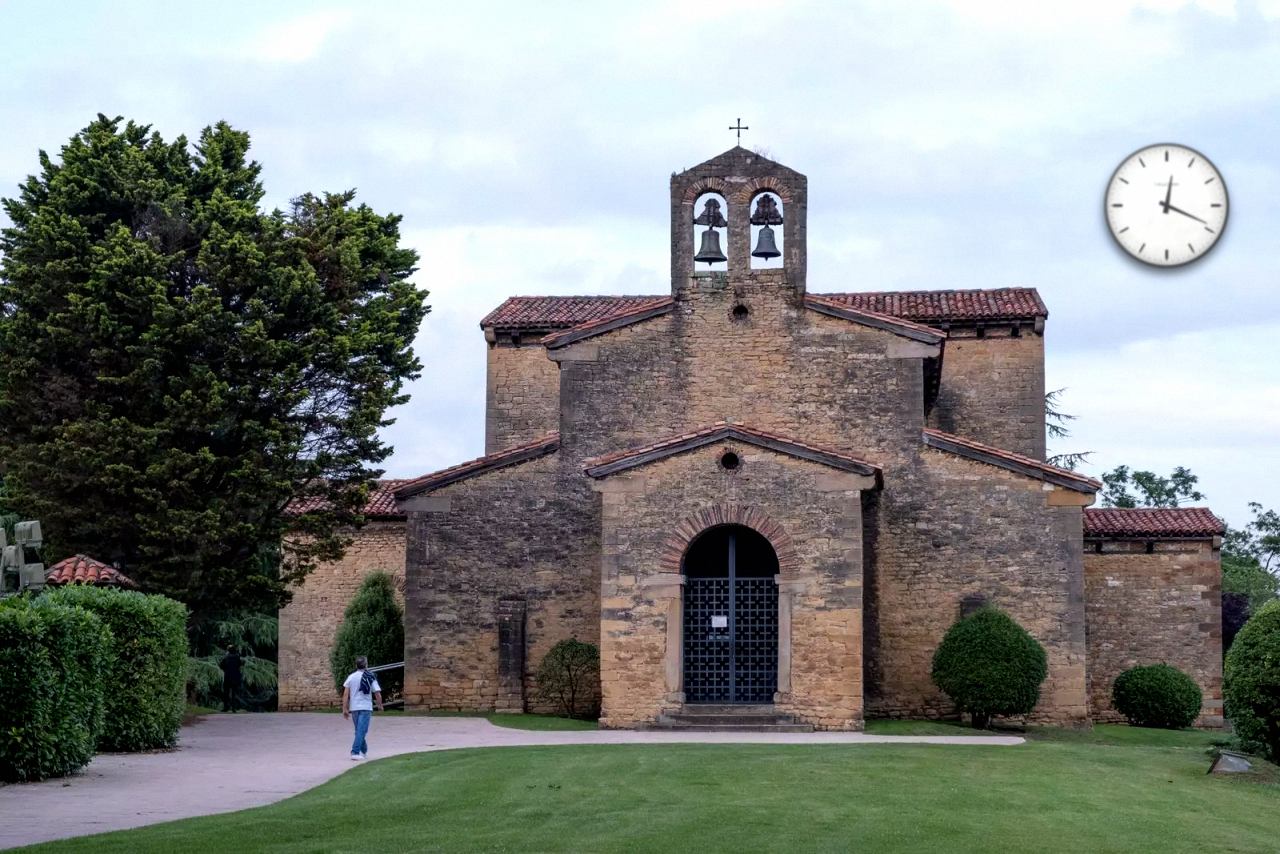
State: 12:19
